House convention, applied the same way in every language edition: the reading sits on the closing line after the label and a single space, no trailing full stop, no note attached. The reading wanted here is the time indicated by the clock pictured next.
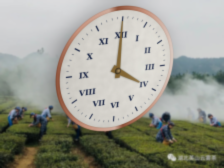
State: 4:00
